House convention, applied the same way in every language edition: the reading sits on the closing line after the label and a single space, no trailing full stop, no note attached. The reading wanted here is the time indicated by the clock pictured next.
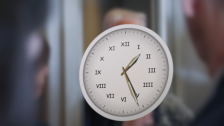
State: 1:26
